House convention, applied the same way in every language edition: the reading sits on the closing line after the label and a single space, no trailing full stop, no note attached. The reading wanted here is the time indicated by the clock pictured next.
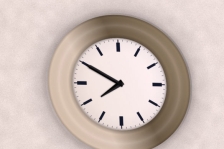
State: 7:50
